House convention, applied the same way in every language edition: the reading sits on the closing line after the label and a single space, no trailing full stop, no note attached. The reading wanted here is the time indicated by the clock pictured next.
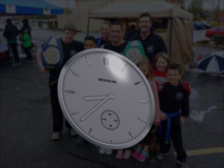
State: 8:38
